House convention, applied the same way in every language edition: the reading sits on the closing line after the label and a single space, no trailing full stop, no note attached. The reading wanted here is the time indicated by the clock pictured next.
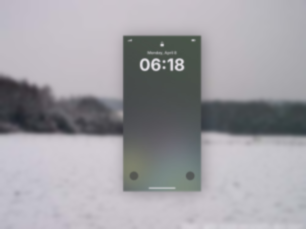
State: 6:18
